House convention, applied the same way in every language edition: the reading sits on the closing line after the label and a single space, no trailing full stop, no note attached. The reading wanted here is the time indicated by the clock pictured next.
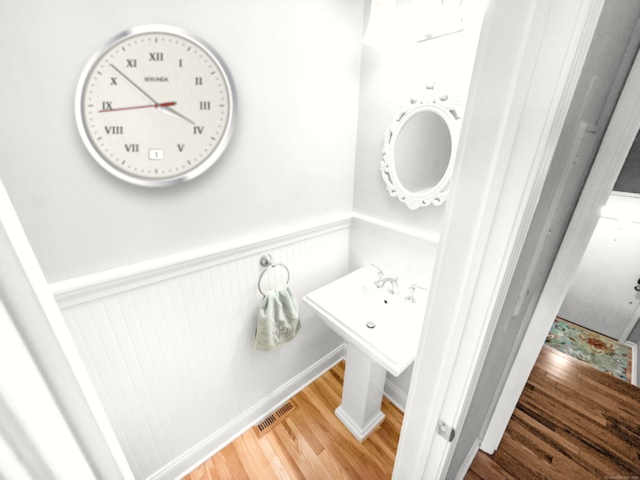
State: 3:51:44
